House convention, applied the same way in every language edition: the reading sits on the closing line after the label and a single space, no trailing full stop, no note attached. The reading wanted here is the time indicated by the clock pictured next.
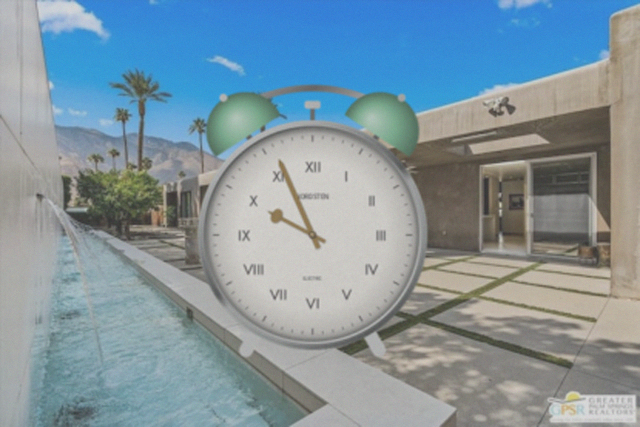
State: 9:56
